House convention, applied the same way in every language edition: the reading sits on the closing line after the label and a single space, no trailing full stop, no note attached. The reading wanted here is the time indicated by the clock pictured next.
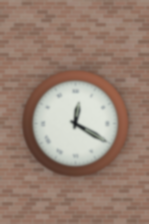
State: 12:20
